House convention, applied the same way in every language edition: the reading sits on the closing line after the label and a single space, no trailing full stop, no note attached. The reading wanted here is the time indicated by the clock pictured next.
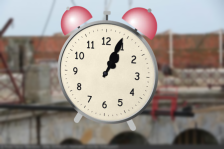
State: 1:04
